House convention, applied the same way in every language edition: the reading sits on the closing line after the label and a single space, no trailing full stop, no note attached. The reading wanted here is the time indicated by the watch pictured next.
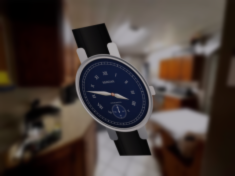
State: 3:47
